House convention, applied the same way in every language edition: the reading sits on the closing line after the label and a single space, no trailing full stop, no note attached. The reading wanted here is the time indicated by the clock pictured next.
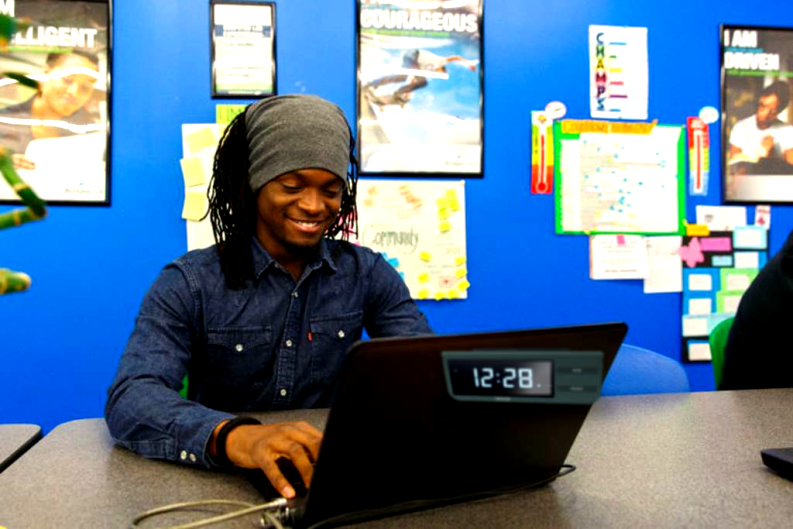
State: 12:28
